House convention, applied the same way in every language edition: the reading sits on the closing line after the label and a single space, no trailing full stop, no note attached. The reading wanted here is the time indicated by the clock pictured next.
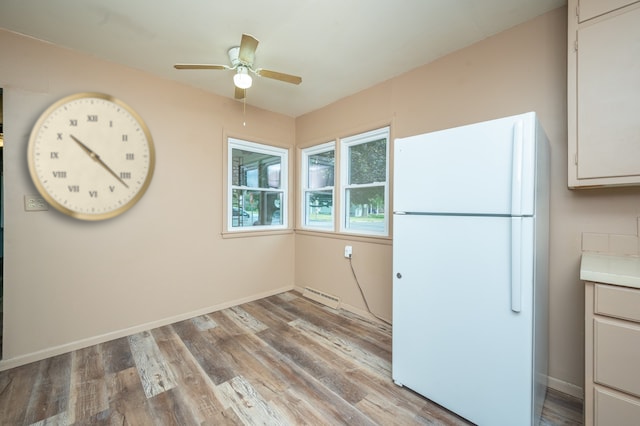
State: 10:22
